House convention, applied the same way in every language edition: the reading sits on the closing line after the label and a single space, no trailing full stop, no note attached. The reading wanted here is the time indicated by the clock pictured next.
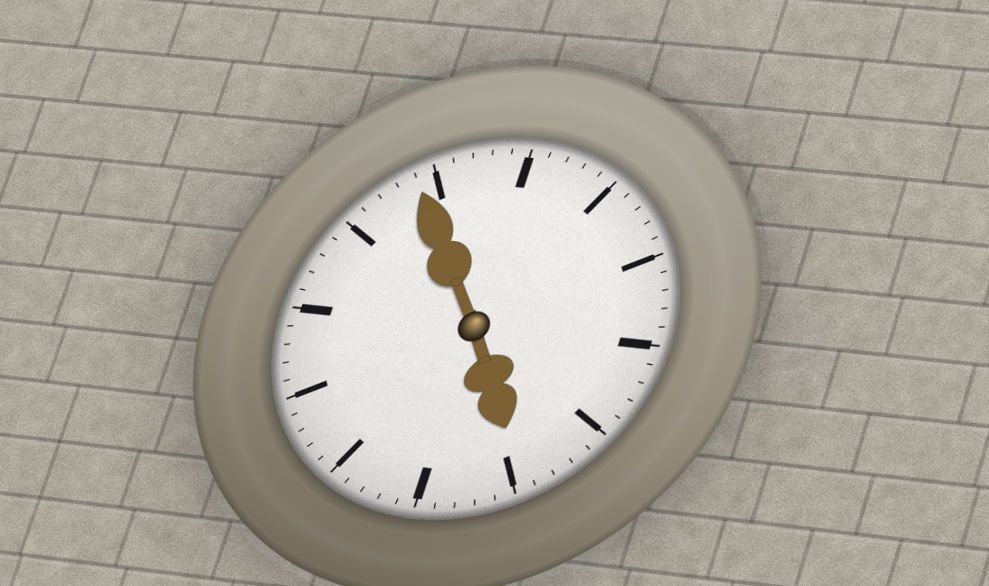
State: 4:54
